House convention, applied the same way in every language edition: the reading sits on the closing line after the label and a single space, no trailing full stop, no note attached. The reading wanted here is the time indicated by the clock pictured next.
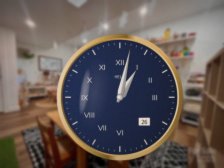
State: 1:02
